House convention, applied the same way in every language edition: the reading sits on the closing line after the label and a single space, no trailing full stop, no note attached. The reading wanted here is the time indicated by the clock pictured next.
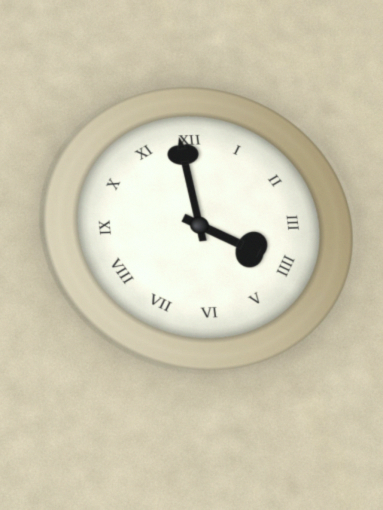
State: 3:59
